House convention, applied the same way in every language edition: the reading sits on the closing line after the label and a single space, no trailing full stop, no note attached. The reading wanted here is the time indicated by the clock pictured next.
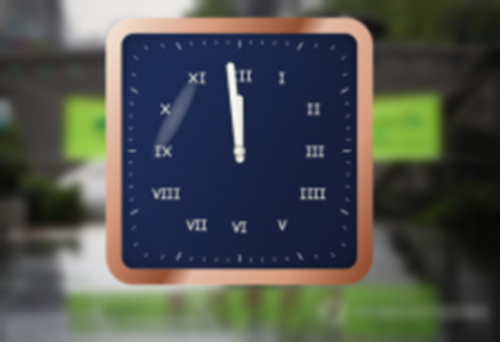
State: 11:59
